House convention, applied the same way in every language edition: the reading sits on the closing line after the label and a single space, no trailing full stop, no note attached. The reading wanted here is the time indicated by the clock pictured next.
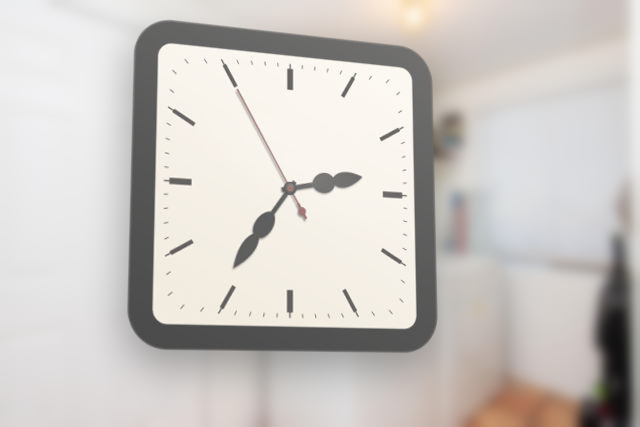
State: 2:35:55
